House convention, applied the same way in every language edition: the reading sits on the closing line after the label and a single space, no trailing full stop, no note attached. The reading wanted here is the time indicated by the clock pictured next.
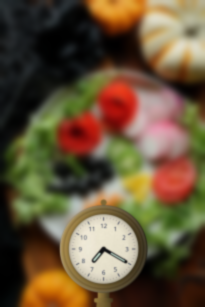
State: 7:20
